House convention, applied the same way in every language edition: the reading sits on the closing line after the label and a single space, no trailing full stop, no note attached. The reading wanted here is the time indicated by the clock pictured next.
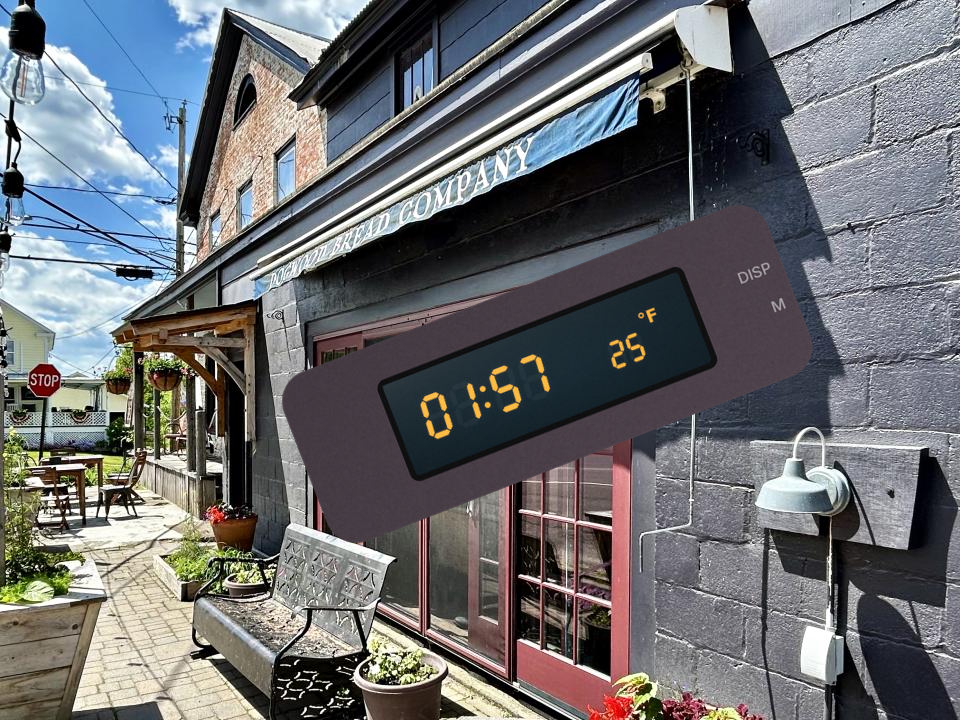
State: 1:57
